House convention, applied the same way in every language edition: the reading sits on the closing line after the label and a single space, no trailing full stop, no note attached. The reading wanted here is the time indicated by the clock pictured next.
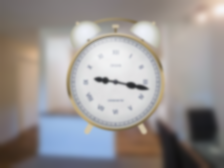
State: 9:17
